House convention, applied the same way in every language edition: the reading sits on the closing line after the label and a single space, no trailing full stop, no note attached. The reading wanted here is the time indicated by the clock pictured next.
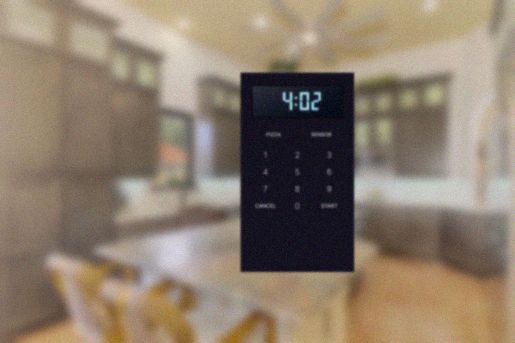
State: 4:02
